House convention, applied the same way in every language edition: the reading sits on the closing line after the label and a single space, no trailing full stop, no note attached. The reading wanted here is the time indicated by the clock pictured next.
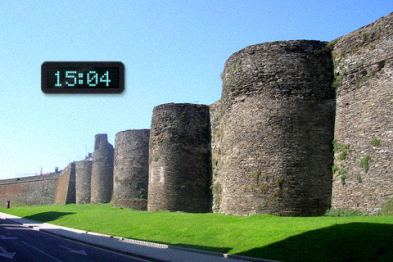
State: 15:04
